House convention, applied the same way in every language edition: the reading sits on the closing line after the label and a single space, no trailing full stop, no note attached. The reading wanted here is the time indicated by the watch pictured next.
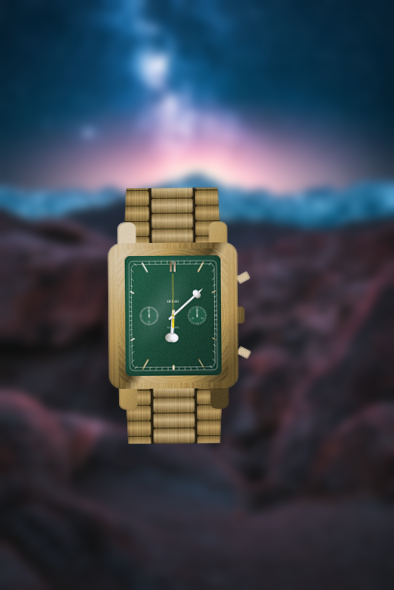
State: 6:08
